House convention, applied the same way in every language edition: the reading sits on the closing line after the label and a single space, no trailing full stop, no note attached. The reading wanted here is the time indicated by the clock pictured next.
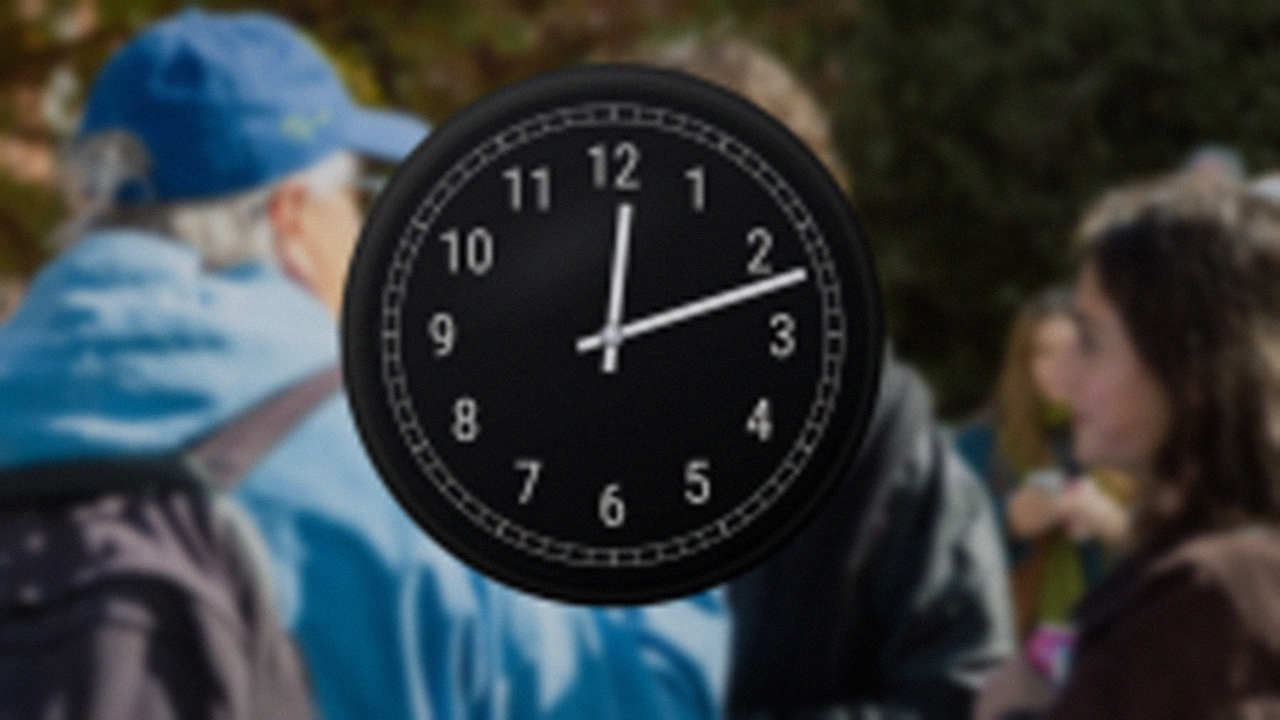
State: 12:12
